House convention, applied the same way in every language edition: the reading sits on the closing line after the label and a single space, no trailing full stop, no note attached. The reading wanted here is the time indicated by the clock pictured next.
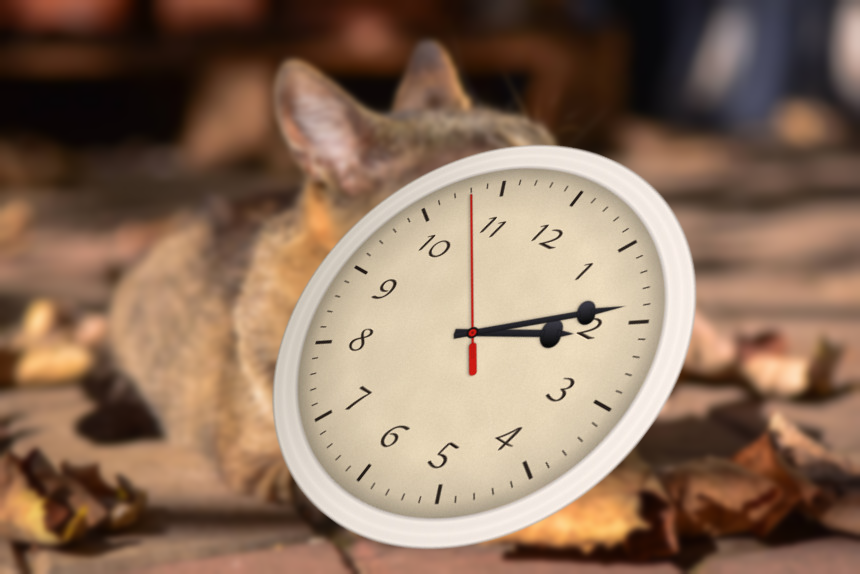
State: 2:08:53
